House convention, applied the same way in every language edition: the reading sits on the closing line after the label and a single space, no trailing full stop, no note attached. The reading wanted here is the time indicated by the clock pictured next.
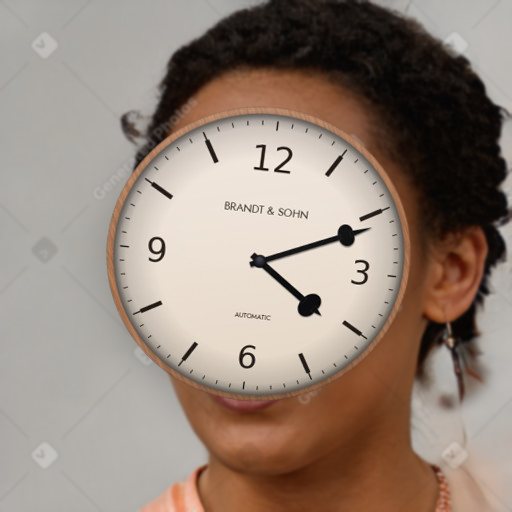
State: 4:11
